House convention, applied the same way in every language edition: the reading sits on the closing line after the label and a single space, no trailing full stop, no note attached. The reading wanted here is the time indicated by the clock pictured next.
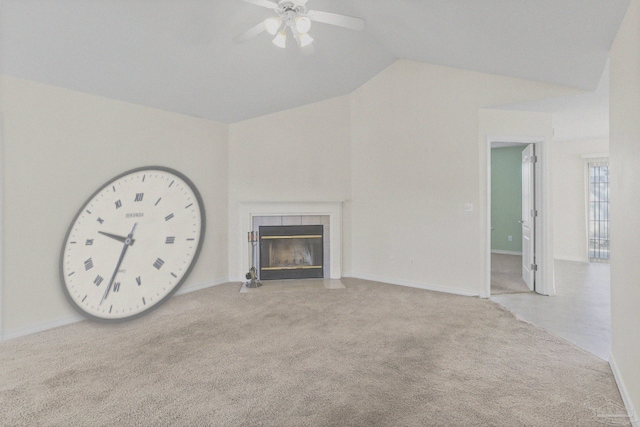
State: 9:31:32
